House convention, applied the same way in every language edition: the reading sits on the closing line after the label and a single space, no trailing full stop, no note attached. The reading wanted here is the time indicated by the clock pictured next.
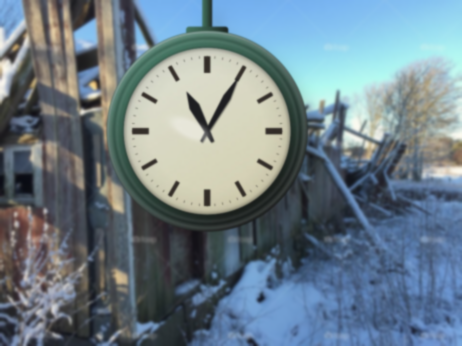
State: 11:05
